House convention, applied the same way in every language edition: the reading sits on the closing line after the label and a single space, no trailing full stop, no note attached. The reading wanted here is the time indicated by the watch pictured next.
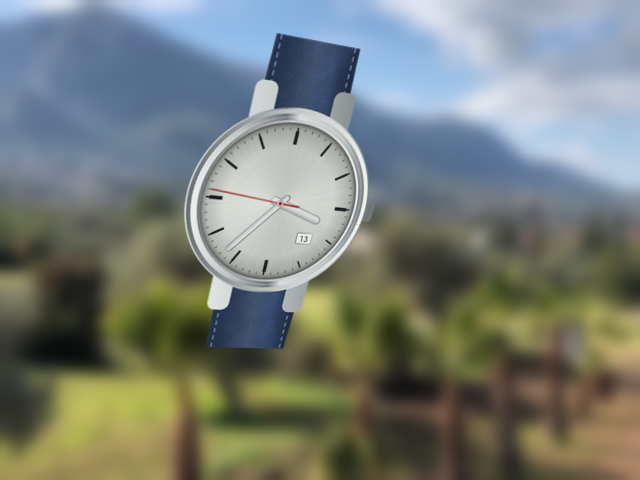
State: 3:36:46
